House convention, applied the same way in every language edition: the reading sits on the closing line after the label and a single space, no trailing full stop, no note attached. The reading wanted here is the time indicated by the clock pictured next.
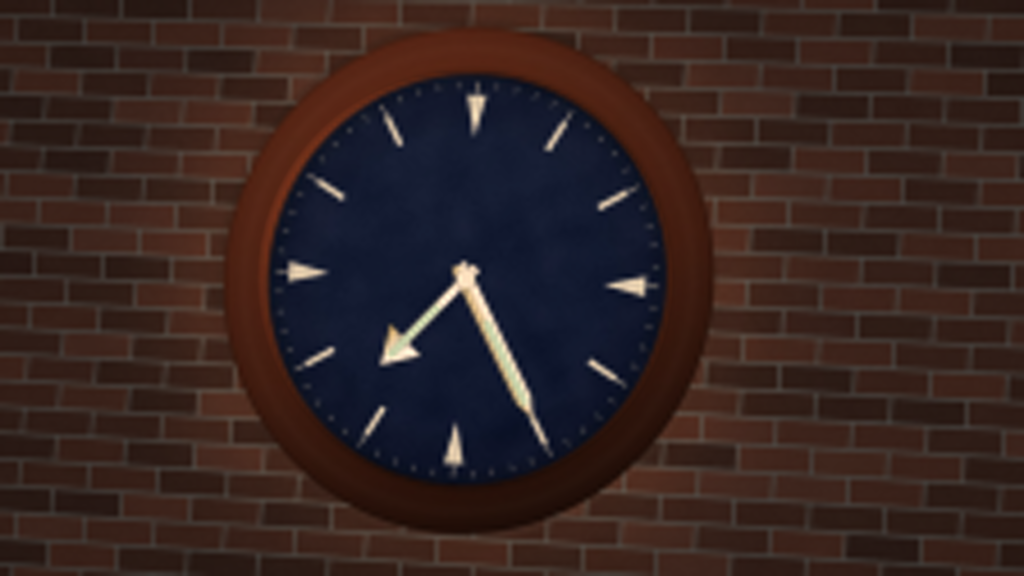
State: 7:25
